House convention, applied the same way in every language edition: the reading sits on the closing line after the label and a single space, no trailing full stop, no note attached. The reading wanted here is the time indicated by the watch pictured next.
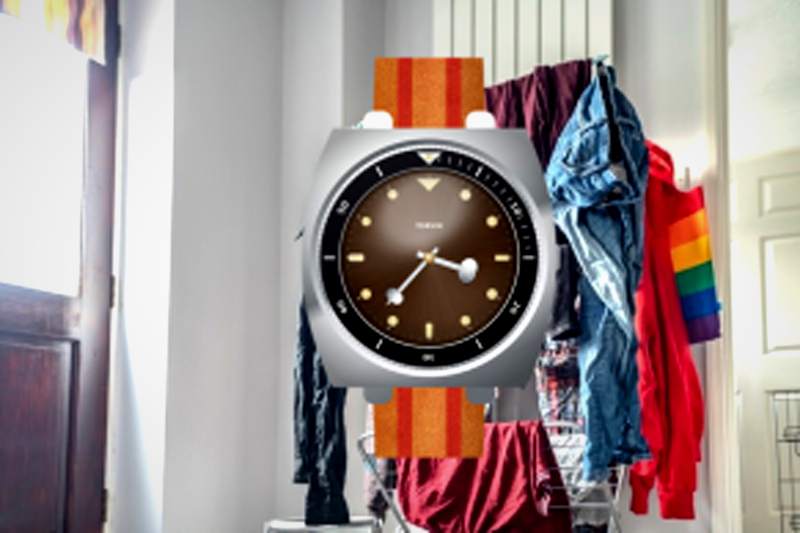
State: 3:37
